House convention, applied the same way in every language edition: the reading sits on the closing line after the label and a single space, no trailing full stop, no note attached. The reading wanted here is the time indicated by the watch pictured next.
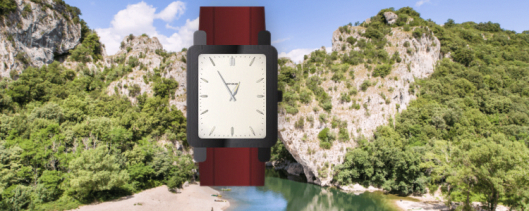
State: 12:55
